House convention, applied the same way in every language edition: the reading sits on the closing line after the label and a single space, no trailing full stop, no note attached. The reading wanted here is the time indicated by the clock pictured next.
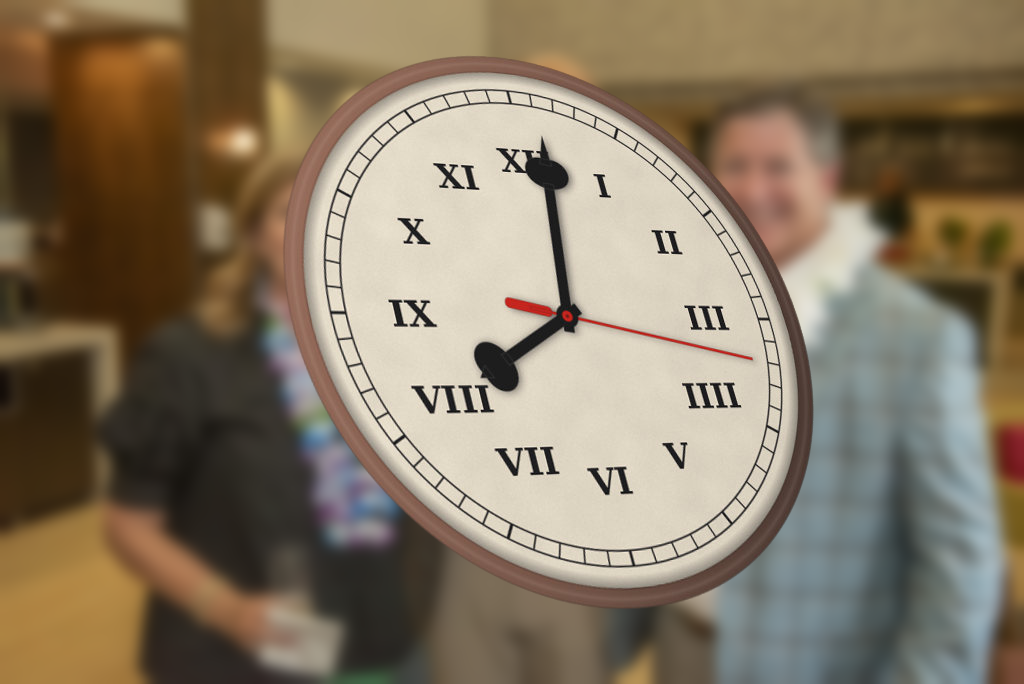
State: 8:01:17
